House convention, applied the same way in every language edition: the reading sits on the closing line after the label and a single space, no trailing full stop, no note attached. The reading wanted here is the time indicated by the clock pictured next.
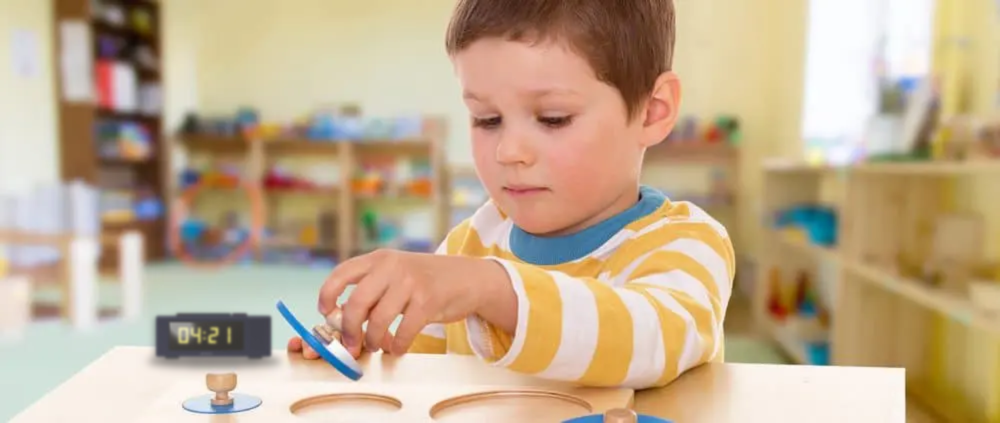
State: 4:21
